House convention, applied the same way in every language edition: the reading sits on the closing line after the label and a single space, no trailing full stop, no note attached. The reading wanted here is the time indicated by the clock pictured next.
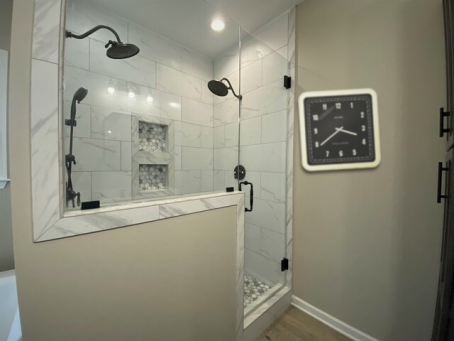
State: 3:39
